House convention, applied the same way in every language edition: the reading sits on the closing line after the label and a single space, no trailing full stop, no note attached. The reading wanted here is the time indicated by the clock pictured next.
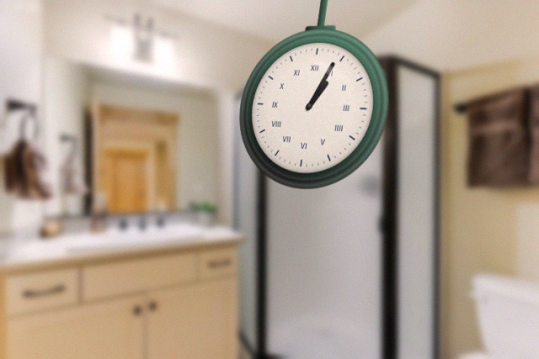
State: 1:04
